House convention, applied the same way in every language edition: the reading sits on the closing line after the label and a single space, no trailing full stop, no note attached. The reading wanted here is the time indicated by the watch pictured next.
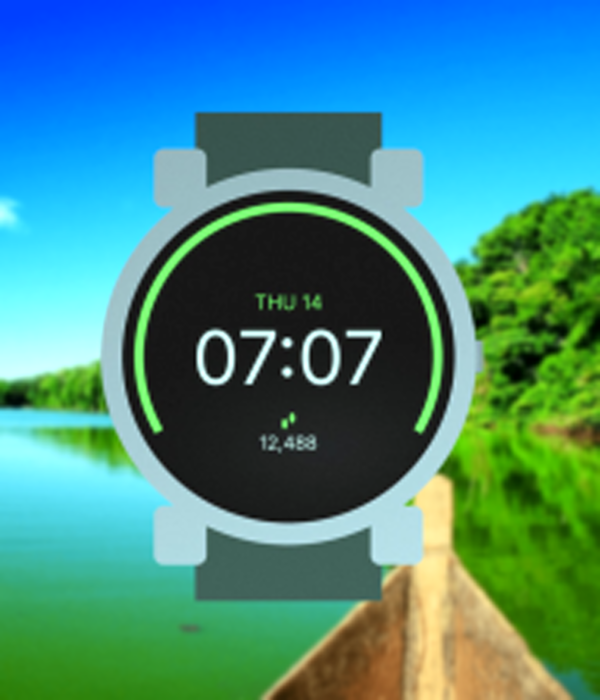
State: 7:07
